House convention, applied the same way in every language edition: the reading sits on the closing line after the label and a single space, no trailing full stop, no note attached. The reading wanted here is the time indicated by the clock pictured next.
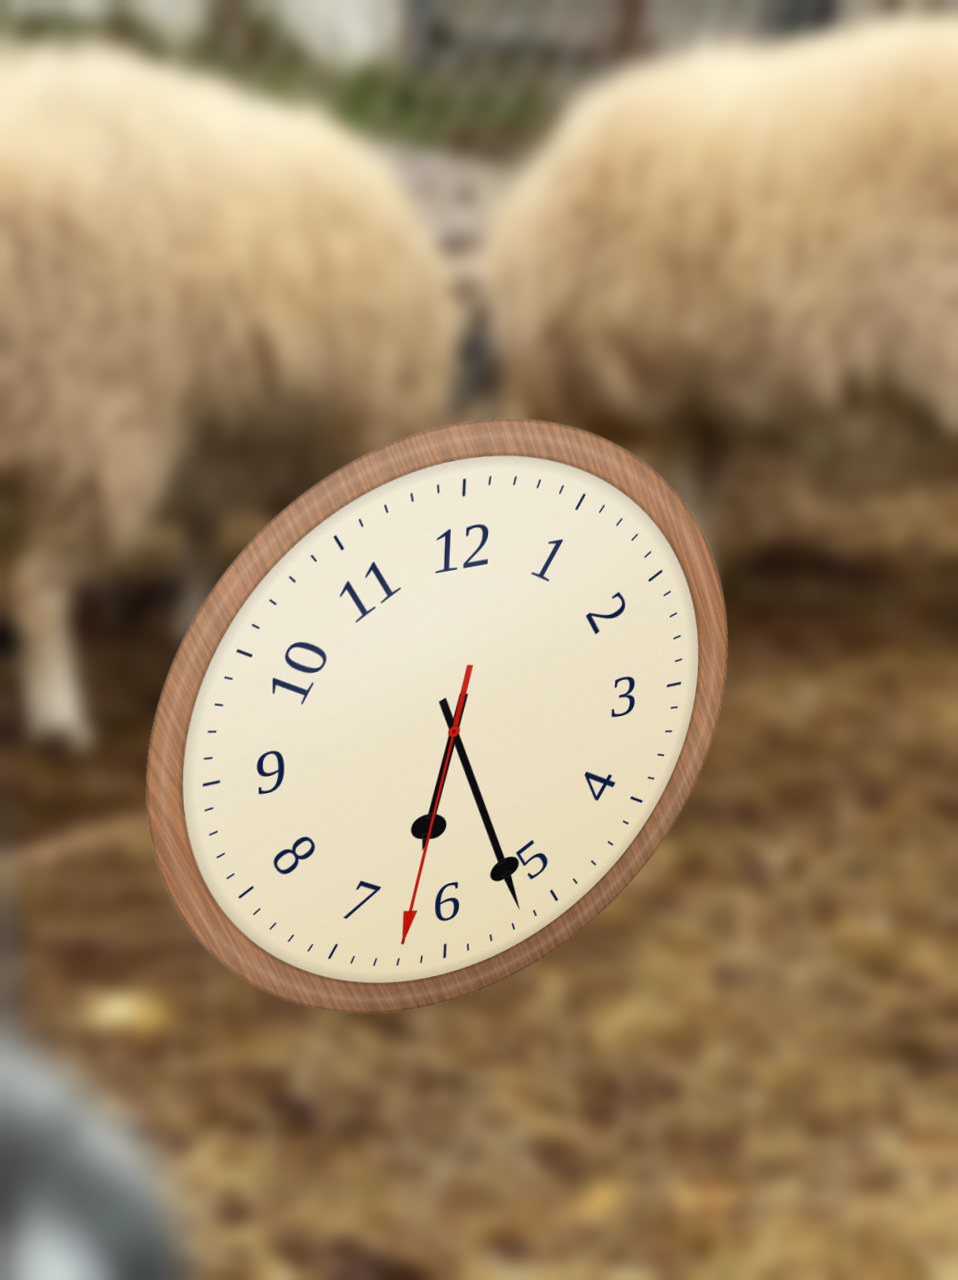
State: 6:26:32
